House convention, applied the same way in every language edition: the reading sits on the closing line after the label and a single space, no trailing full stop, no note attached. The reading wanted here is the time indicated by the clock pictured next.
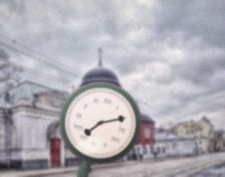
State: 7:10
